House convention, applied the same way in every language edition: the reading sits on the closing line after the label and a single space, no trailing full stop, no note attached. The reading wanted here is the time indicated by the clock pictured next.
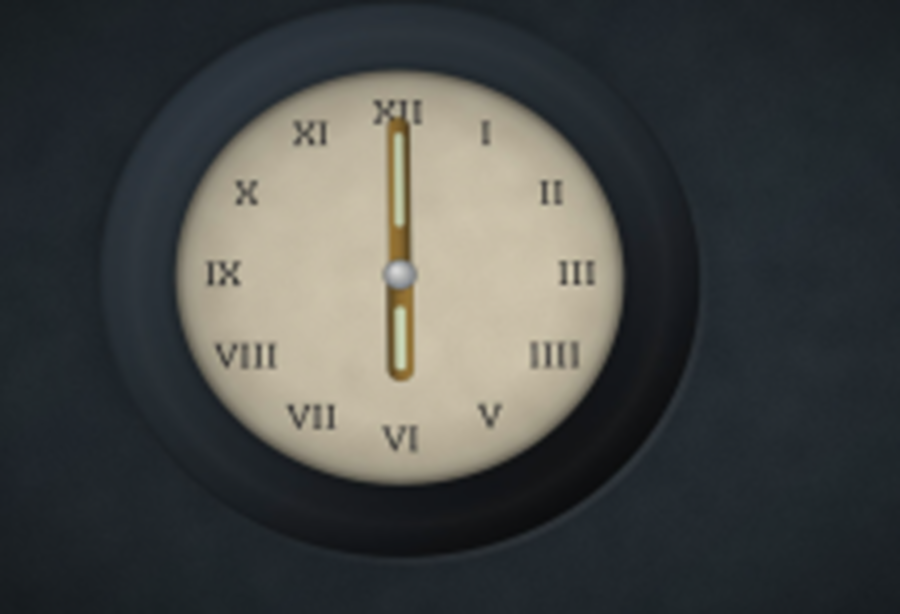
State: 6:00
